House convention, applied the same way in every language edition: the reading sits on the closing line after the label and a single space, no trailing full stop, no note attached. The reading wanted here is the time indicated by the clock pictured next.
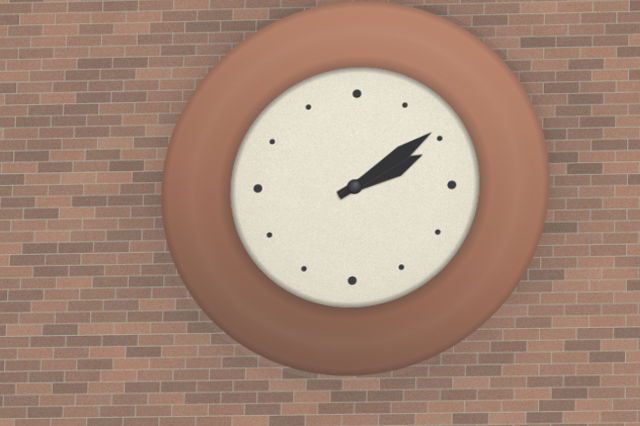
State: 2:09
